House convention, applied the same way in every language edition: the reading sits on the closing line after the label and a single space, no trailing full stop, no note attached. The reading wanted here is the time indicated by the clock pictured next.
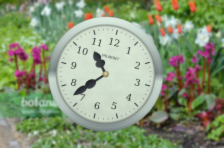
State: 10:37
